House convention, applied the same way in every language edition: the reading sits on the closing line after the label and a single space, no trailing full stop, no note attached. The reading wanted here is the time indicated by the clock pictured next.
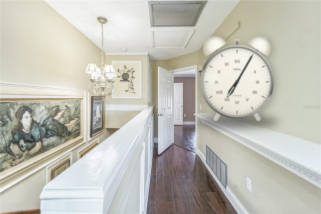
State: 7:05
